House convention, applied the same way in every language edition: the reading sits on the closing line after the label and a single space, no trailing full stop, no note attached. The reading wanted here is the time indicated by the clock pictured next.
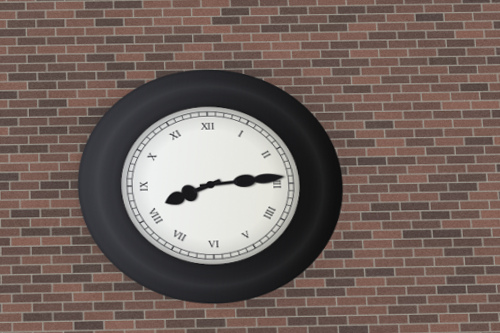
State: 8:14
